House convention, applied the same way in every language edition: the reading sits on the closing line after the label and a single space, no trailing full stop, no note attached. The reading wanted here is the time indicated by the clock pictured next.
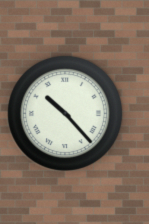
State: 10:23
